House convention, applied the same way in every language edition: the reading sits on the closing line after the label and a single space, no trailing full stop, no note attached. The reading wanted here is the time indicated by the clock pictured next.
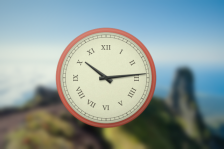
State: 10:14
